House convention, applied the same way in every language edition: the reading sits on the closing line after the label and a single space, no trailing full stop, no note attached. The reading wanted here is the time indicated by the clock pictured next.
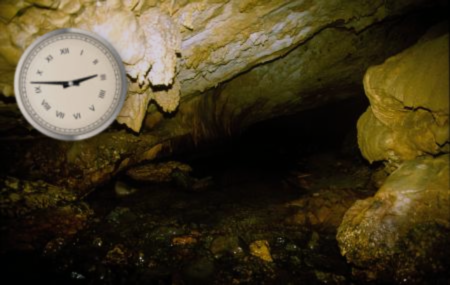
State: 2:47
